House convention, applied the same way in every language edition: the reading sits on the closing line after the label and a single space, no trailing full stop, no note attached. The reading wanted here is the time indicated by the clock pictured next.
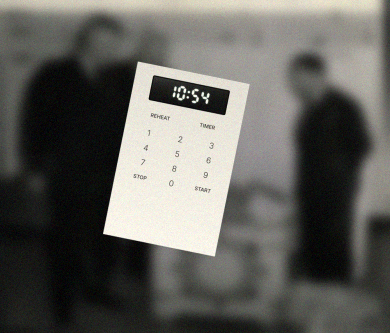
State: 10:54
